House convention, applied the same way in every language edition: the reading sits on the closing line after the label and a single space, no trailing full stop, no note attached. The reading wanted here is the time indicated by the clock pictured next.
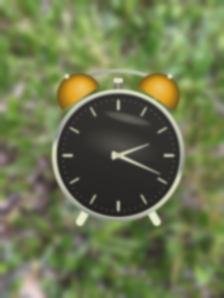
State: 2:19
